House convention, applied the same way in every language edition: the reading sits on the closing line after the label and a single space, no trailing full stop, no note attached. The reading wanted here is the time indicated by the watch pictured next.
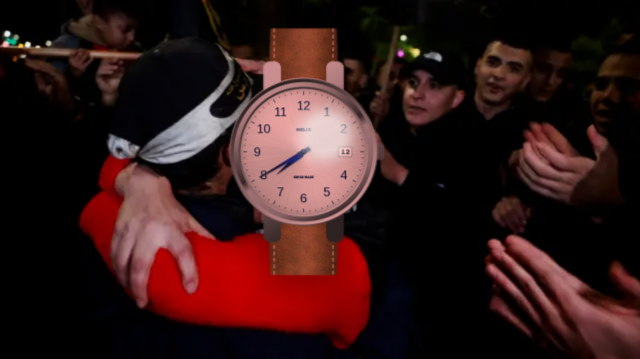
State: 7:40
